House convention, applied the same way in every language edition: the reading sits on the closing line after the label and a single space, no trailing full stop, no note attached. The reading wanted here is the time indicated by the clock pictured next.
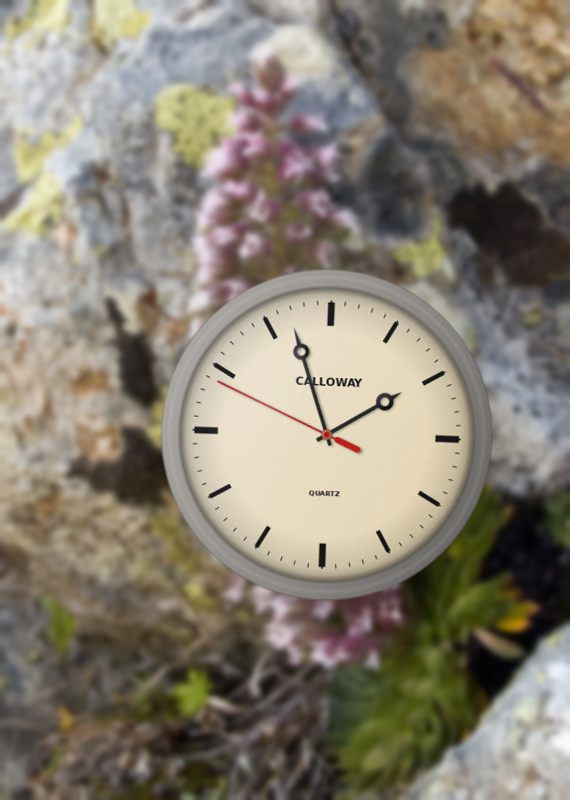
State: 1:56:49
